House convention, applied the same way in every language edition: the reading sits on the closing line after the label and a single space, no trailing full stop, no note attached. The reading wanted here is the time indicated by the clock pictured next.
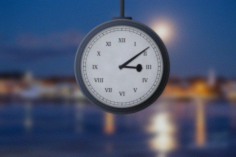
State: 3:09
